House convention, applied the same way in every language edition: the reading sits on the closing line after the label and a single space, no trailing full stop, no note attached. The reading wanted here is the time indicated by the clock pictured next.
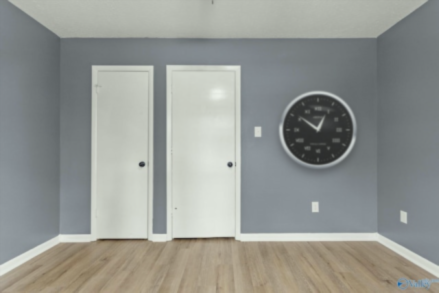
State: 12:51
